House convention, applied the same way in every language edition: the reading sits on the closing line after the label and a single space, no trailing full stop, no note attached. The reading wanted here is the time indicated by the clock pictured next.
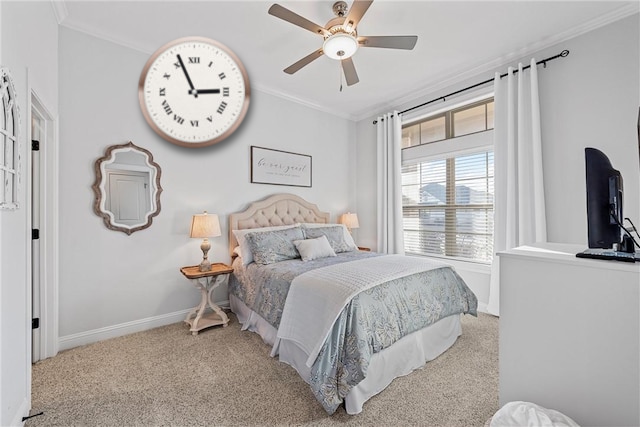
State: 2:56
